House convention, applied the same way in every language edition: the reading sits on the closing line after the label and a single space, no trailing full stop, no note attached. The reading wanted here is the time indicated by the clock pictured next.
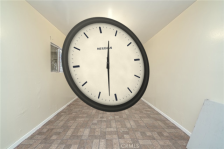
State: 12:32
